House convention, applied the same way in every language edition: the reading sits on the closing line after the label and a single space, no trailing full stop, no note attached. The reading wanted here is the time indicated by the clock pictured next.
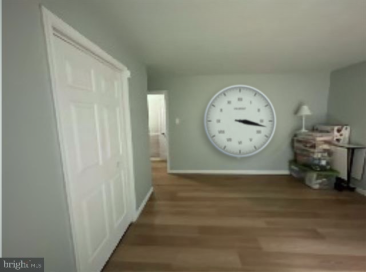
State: 3:17
